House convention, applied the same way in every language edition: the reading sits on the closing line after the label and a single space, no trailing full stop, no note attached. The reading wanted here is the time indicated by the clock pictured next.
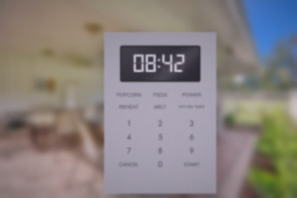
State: 8:42
